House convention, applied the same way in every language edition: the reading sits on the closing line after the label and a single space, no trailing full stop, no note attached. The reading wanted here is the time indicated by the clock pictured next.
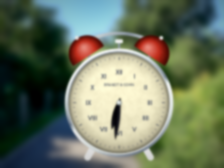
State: 6:31
